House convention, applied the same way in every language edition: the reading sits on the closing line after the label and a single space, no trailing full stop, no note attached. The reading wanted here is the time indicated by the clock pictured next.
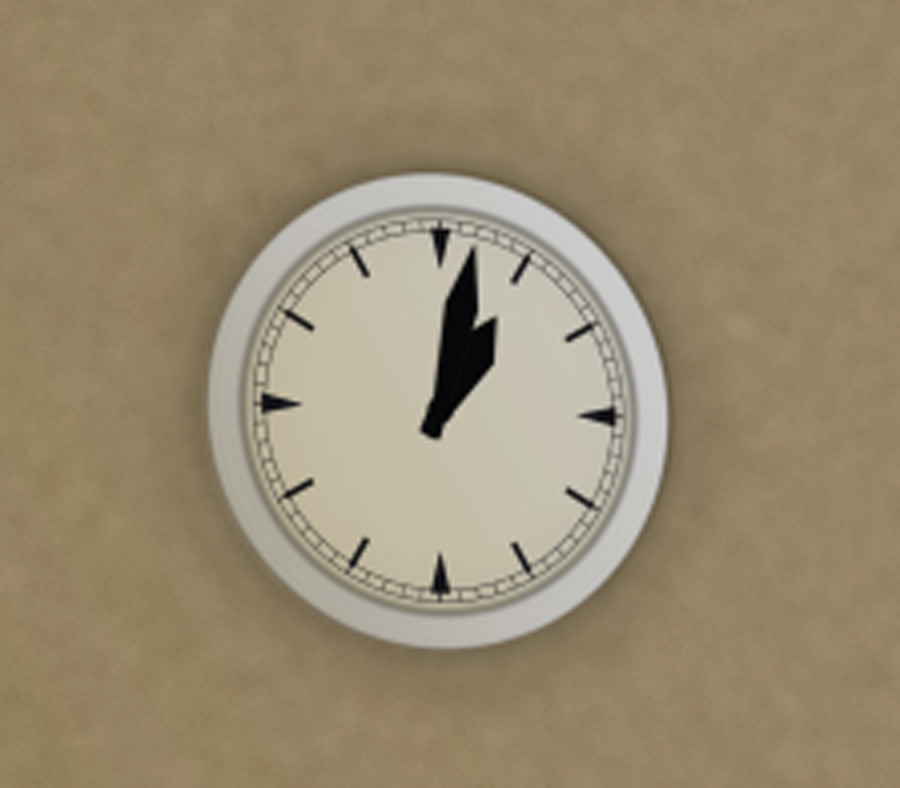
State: 1:02
